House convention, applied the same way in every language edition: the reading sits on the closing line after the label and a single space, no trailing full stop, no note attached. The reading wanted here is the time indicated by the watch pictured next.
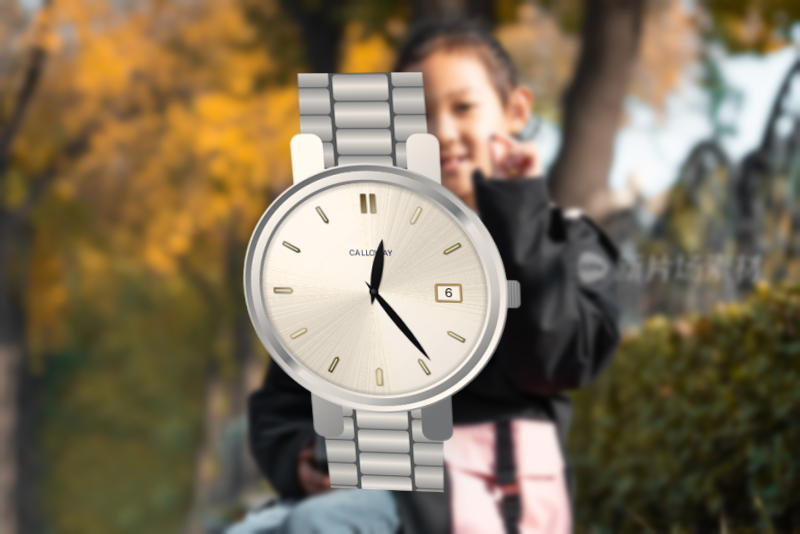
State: 12:24
